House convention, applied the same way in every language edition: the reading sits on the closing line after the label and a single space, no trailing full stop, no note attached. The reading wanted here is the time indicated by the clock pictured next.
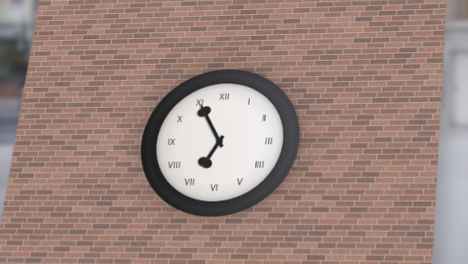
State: 6:55
